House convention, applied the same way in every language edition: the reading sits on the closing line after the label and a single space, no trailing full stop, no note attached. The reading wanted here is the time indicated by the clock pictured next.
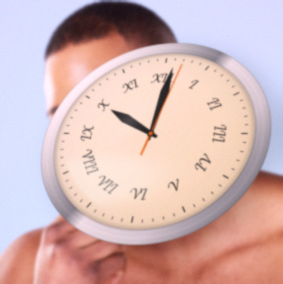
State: 10:01:02
